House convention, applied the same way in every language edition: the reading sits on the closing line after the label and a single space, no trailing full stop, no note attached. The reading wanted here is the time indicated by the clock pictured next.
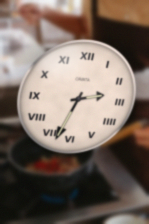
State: 2:33
